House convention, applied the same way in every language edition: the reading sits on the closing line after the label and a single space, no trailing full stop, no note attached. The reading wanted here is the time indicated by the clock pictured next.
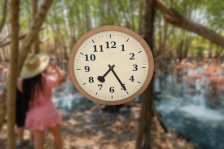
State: 7:25
